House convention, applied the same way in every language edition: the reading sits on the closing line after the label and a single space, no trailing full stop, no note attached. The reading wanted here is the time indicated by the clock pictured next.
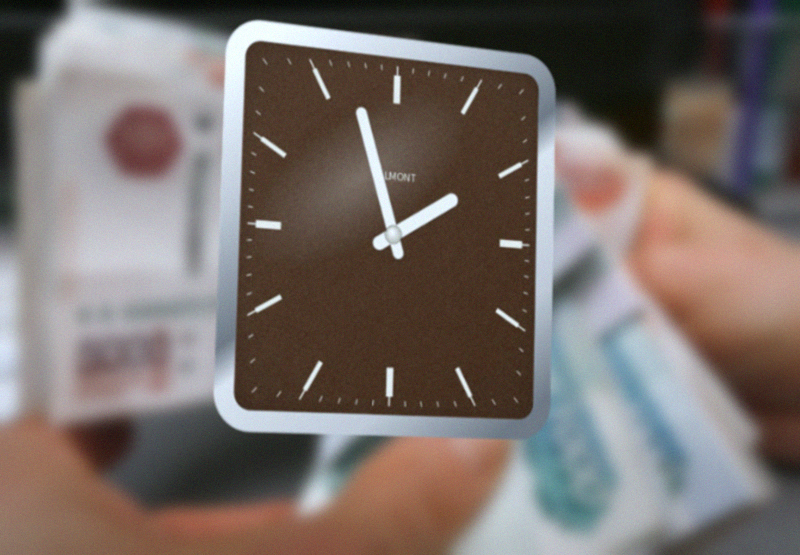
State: 1:57
